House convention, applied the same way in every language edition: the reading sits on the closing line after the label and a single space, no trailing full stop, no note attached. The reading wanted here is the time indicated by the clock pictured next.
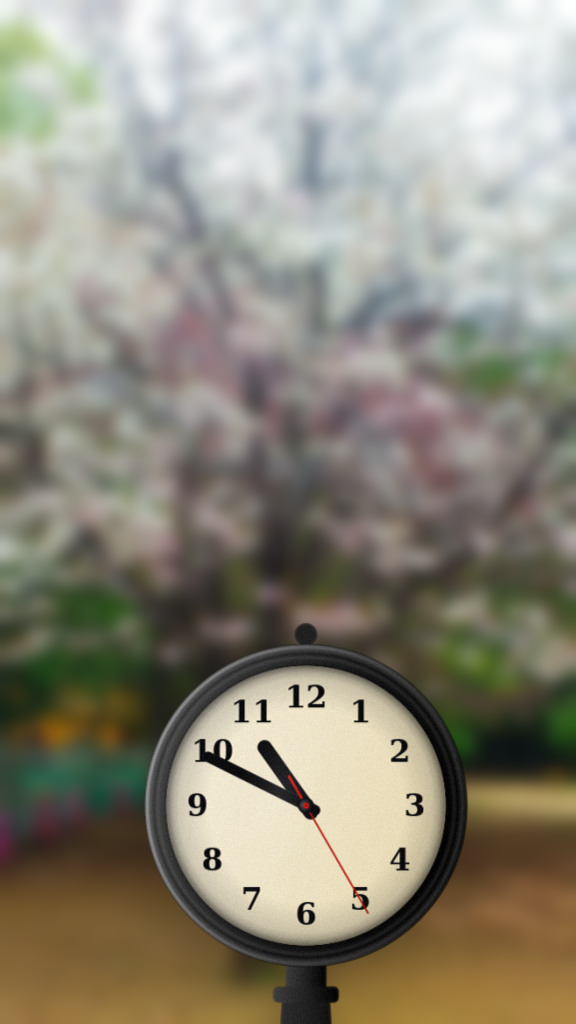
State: 10:49:25
